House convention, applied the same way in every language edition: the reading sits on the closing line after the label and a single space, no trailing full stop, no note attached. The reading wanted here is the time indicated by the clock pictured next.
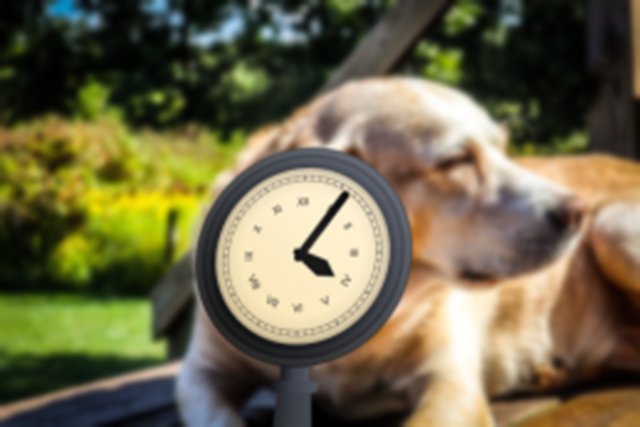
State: 4:06
